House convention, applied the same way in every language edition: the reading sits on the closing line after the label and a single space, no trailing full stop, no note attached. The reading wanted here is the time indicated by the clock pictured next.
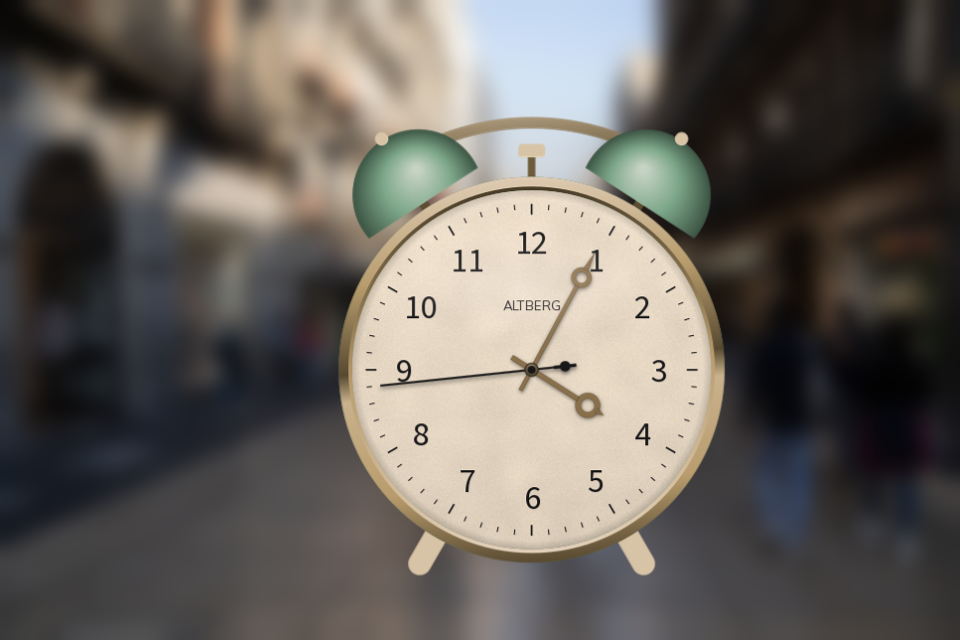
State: 4:04:44
